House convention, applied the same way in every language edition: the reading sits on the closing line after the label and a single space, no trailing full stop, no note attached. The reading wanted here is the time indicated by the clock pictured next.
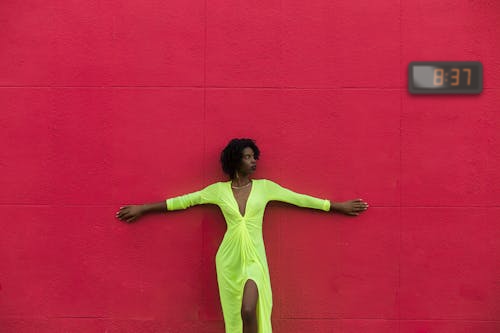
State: 8:37
